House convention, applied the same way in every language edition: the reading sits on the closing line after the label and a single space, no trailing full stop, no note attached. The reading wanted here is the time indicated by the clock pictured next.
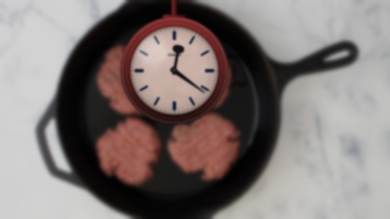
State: 12:21
